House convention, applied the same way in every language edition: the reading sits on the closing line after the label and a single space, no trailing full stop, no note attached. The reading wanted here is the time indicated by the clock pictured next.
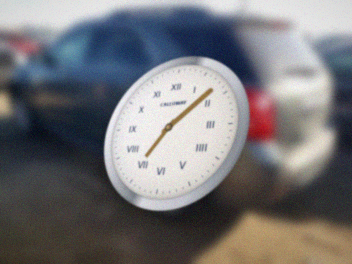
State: 7:08
